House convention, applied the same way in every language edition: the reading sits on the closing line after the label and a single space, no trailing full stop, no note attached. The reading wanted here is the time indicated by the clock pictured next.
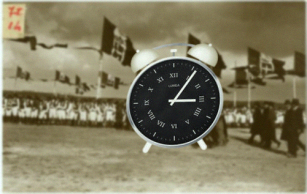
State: 3:06
